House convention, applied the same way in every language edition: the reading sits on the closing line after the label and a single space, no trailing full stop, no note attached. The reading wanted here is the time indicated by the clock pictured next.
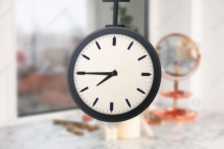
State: 7:45
